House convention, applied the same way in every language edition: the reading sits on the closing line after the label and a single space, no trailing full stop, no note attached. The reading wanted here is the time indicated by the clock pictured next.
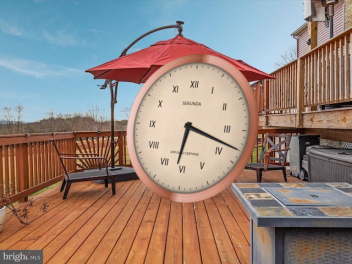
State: 6:18
